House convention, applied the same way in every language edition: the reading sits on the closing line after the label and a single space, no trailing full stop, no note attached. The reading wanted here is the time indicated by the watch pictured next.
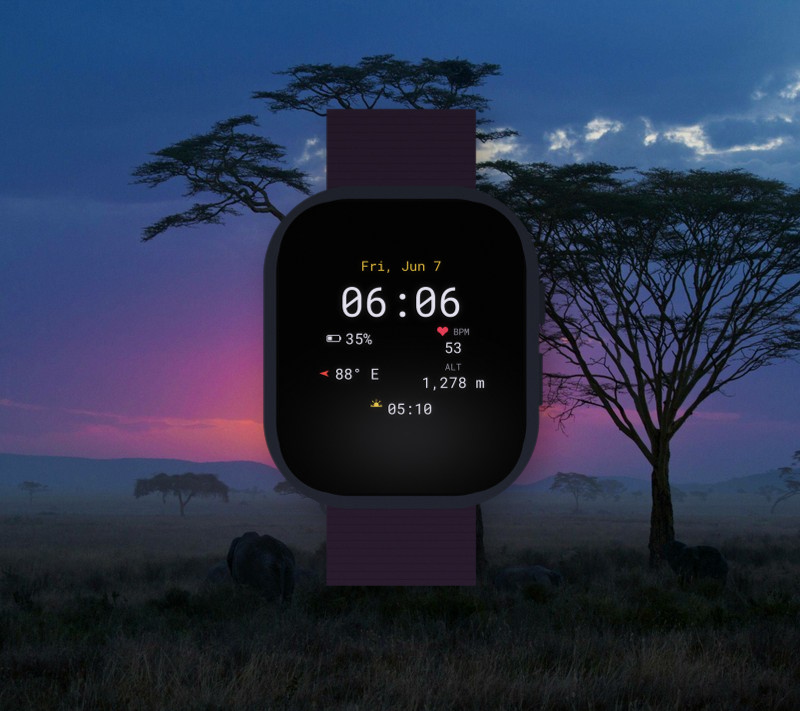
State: 6:06
